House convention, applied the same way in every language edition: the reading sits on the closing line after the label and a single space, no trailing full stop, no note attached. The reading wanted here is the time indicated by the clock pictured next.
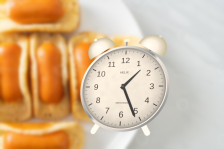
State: 1:26
